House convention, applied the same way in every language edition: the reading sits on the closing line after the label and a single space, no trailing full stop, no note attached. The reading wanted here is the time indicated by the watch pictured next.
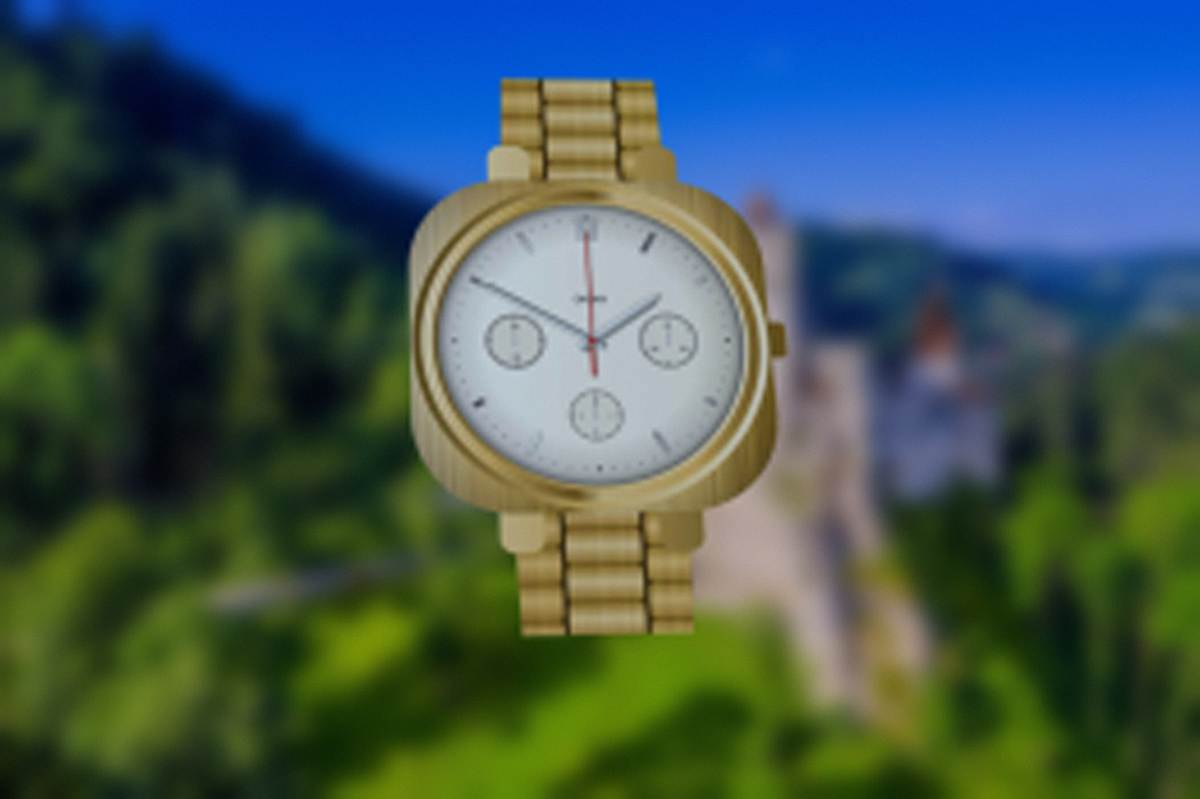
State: 1:50
